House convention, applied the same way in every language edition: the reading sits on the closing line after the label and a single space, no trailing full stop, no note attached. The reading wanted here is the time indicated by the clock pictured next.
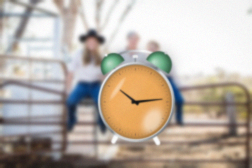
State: 10:14
